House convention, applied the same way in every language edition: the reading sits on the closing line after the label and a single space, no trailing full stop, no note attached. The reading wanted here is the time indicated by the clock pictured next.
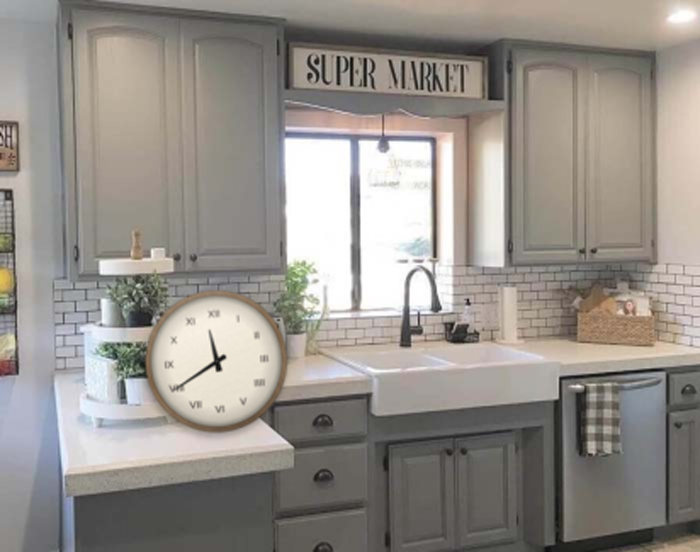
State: 11:40
